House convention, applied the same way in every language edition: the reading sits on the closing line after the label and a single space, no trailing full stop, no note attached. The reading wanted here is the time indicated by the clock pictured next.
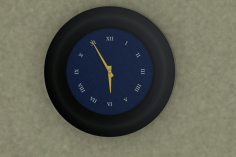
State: 5:55
